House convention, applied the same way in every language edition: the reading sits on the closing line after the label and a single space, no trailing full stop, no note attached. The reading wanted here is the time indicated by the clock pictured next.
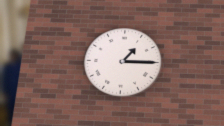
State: 1:15
